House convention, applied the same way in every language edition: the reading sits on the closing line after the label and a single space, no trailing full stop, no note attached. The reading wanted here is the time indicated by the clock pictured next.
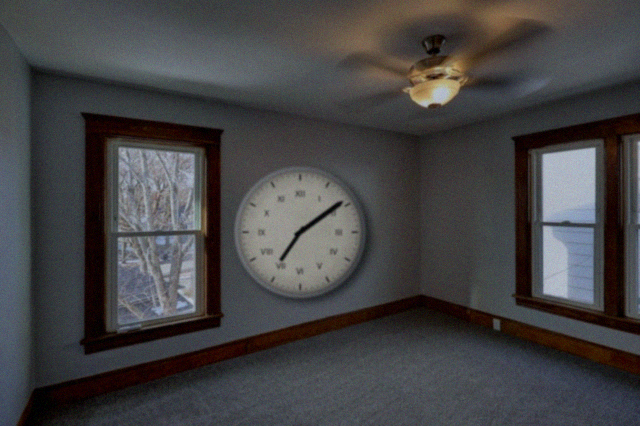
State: 7:09
